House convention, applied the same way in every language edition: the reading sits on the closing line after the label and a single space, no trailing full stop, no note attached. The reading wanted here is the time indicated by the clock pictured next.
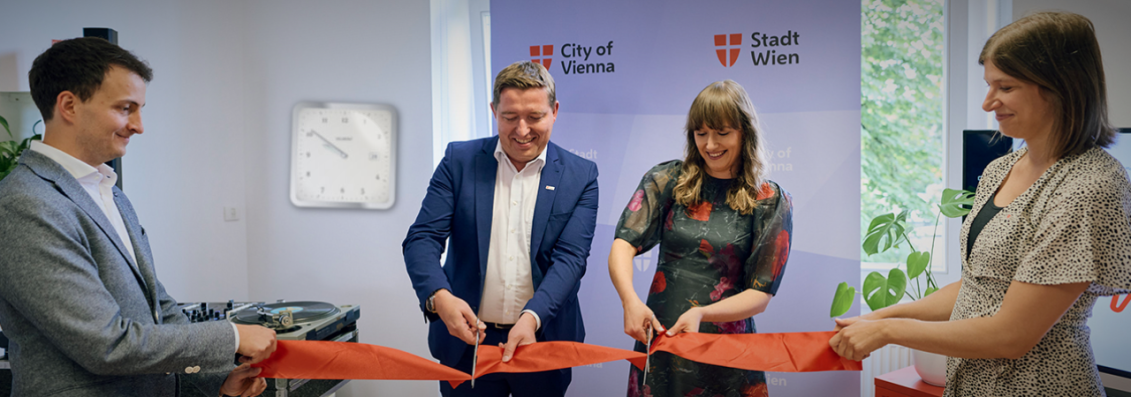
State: 9:51
